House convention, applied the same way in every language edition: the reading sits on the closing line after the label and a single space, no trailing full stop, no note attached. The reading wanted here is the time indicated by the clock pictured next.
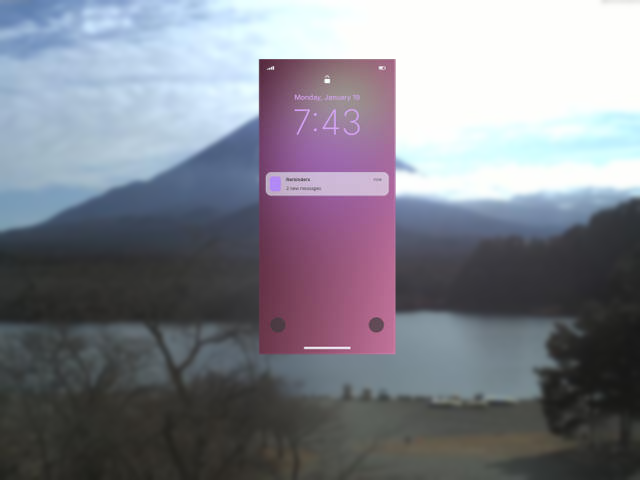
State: 7:43
